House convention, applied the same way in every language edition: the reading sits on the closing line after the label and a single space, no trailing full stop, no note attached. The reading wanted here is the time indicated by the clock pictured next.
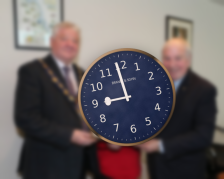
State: 8:59
